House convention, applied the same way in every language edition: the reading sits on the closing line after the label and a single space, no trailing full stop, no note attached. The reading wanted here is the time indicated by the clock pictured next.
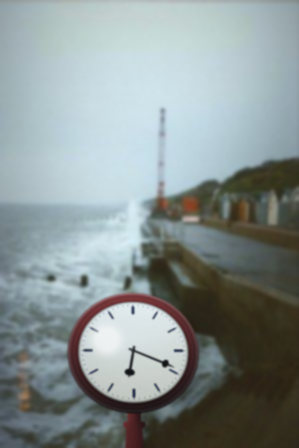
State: 6:19
